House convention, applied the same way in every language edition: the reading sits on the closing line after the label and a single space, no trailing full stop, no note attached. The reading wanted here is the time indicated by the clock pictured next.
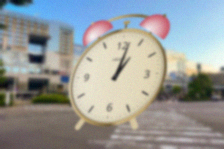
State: 1:02
